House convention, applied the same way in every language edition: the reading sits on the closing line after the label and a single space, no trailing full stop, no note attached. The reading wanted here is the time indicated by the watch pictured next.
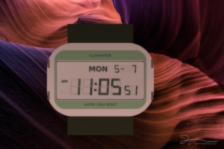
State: 11:05:51
